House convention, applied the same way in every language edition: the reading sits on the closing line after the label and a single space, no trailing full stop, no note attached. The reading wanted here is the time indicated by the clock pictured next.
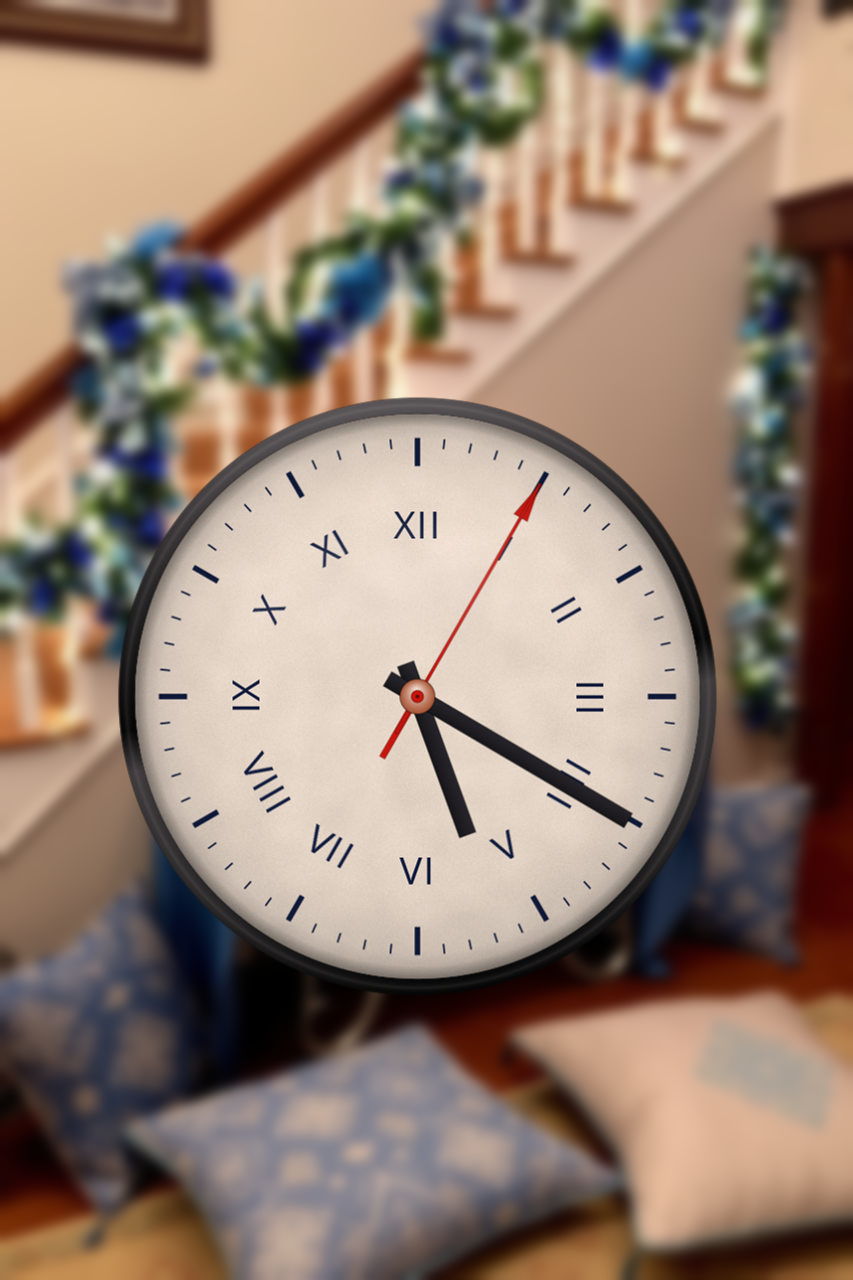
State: 5:20:05
